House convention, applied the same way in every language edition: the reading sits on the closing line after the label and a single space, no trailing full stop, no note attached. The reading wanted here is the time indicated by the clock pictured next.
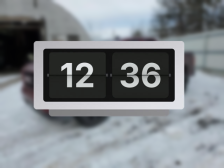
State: 12:36
